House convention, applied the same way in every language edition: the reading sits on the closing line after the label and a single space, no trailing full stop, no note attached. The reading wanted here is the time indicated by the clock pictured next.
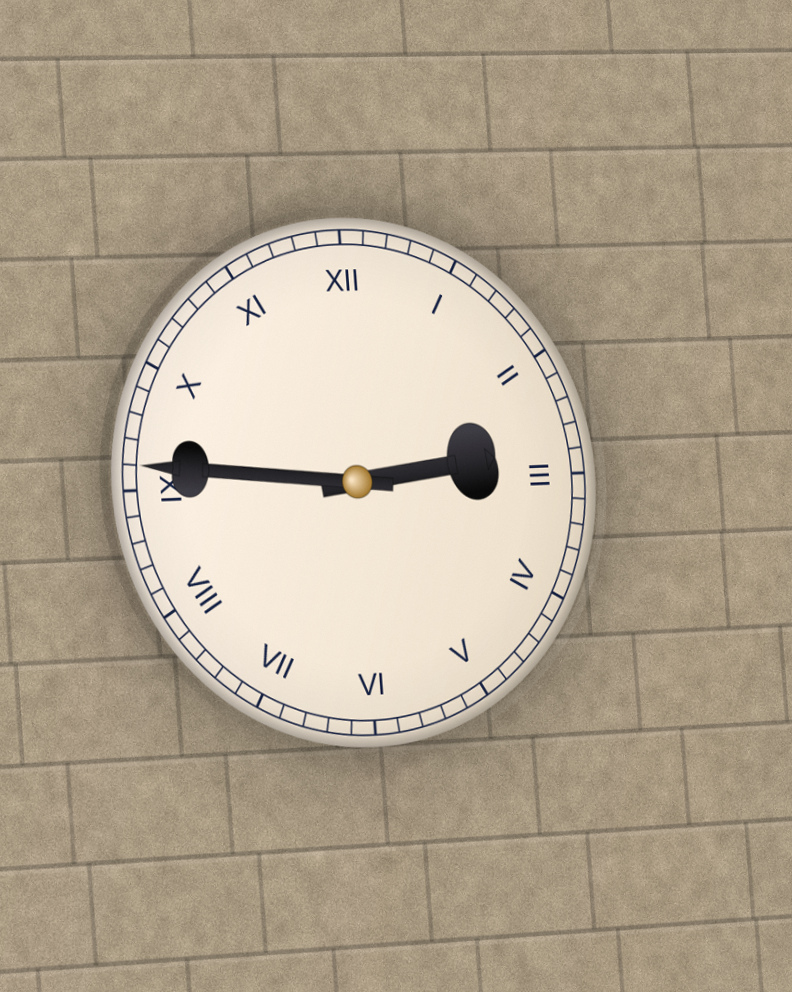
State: 2:46
